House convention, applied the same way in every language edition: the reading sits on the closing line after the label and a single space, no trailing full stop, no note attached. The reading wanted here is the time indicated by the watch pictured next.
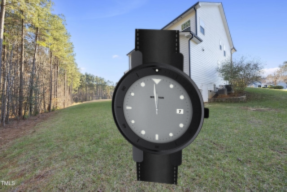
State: 11:59
